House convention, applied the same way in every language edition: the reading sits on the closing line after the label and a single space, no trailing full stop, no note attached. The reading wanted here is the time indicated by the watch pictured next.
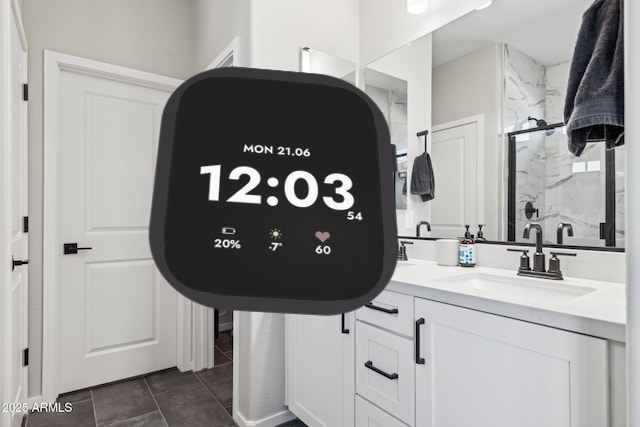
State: 12:03:54
